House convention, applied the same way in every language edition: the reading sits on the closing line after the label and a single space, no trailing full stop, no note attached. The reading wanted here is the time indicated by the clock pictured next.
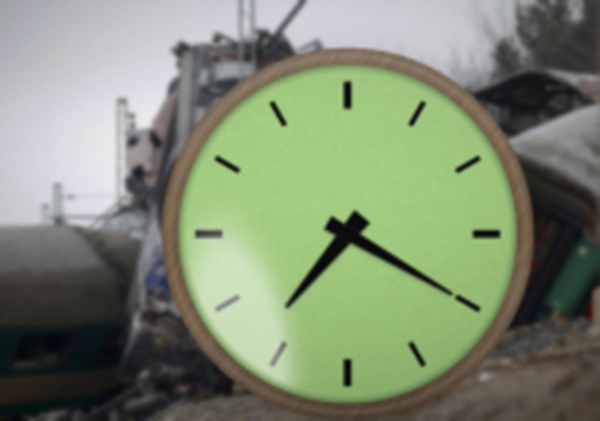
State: 7:20
